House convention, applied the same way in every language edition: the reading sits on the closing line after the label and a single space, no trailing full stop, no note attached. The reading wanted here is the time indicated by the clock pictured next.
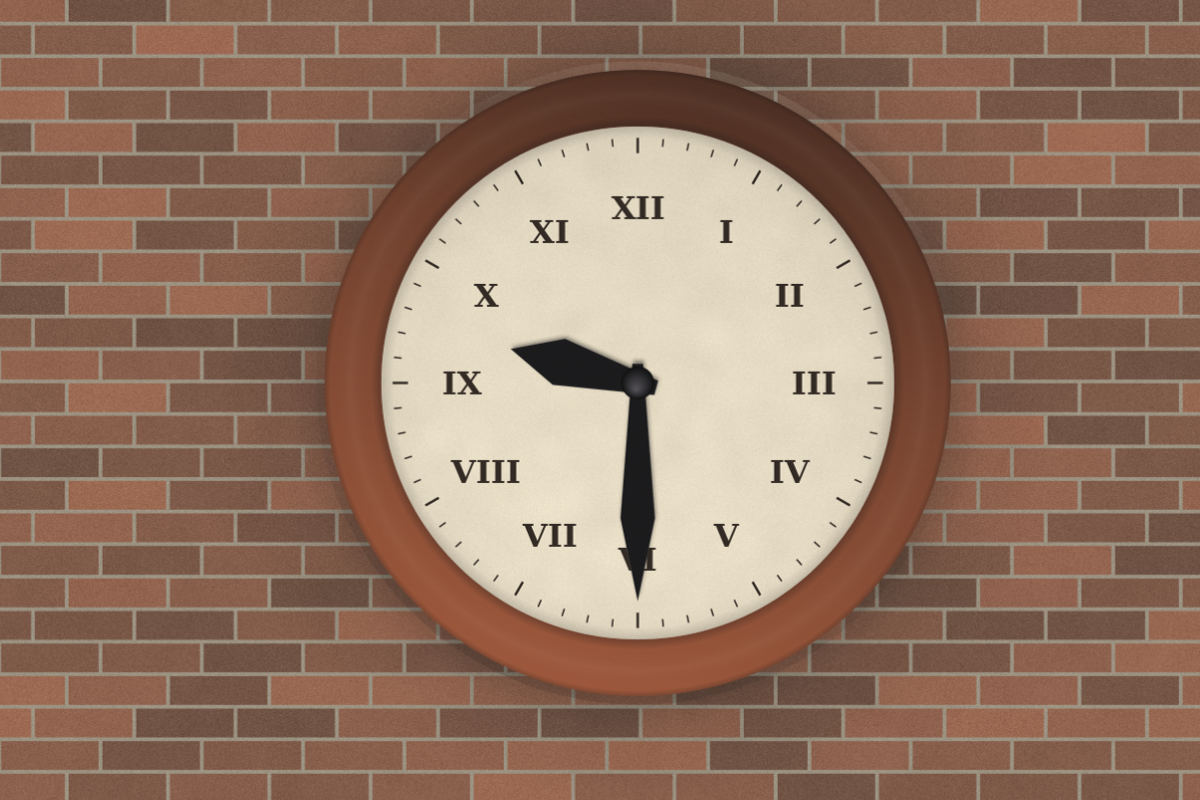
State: 9:30
